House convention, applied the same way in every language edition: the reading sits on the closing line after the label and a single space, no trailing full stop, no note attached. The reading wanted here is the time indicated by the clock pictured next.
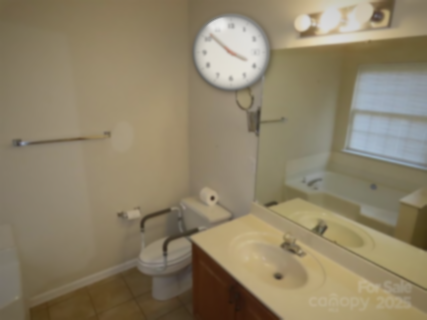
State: 3:52
